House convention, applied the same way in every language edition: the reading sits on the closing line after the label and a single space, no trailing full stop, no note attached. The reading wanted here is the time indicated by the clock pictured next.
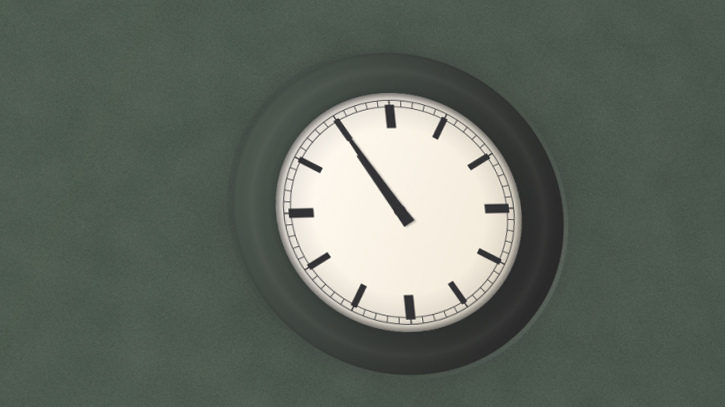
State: 10:55
